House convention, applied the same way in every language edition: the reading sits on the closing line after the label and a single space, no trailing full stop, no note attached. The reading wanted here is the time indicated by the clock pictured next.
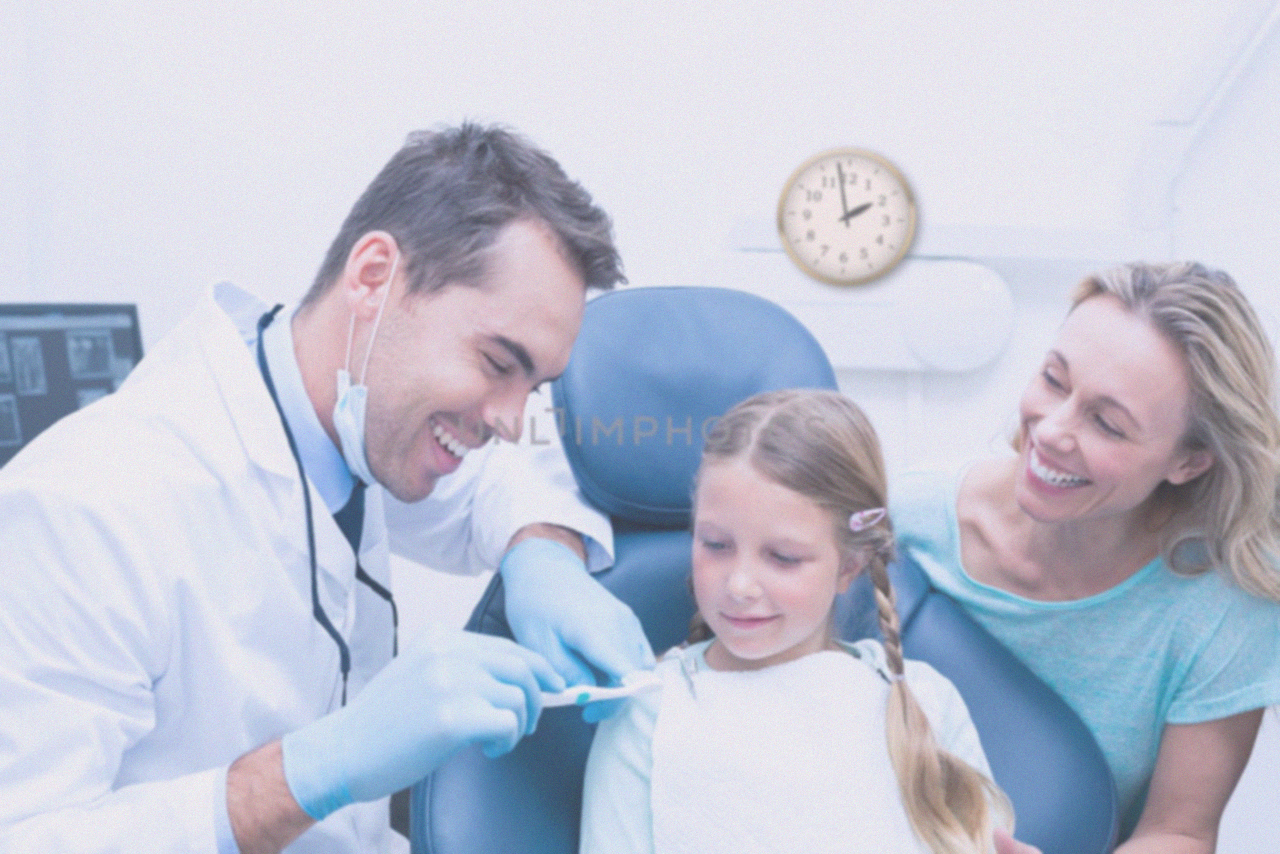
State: 1:58
